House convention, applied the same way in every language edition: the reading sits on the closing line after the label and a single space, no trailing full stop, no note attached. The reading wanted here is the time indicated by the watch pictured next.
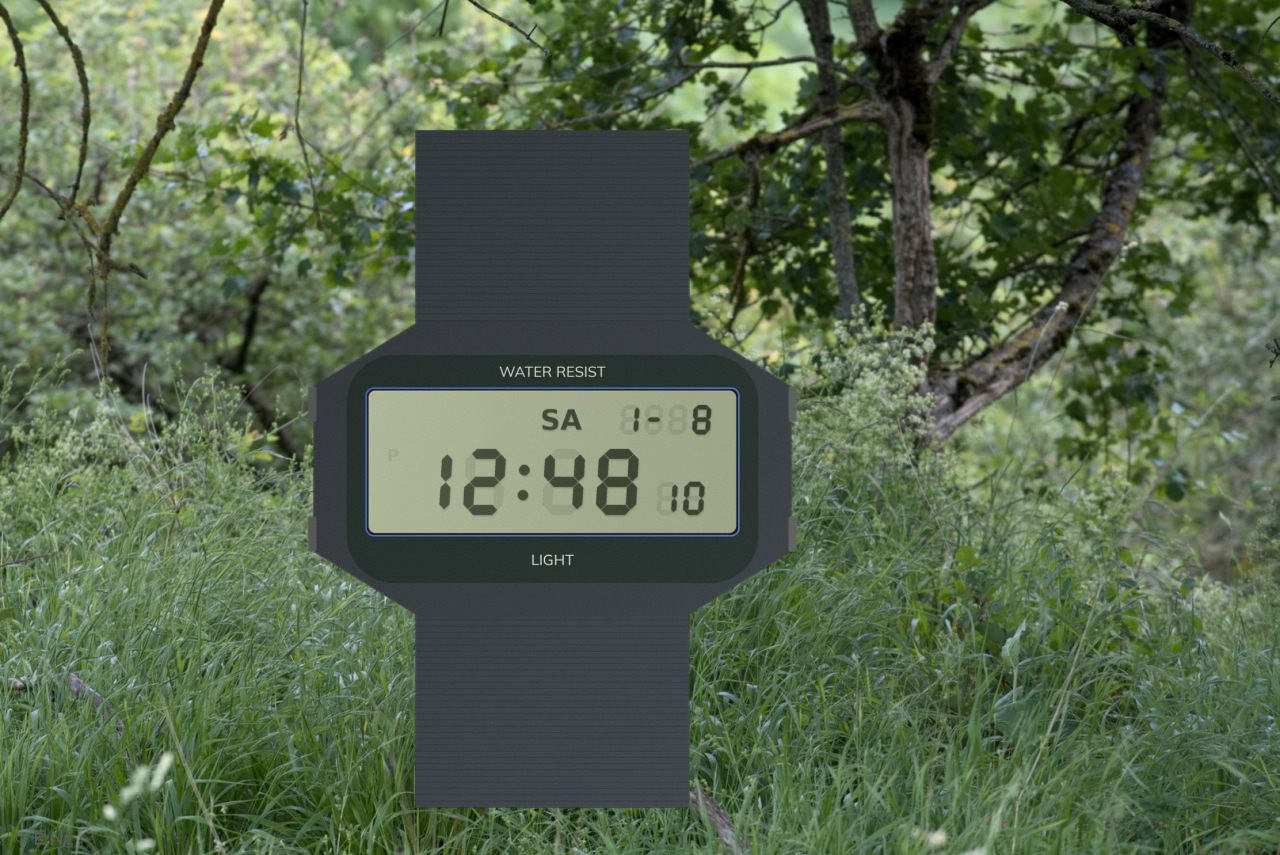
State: 12:48:10
